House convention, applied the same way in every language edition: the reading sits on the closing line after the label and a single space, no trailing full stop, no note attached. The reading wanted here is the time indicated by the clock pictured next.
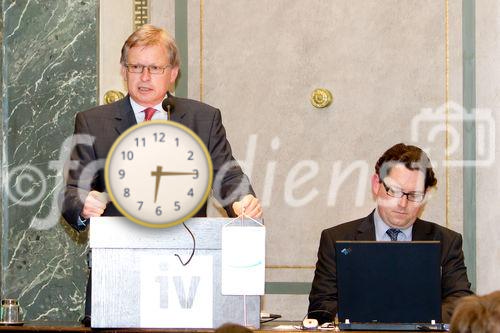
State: 6:15
